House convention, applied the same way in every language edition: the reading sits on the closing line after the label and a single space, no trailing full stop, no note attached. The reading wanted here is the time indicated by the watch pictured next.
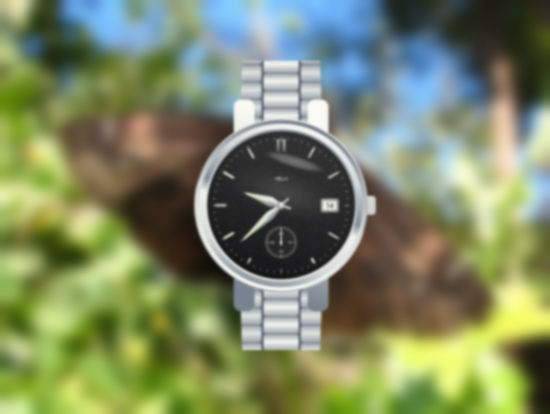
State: 9:38
